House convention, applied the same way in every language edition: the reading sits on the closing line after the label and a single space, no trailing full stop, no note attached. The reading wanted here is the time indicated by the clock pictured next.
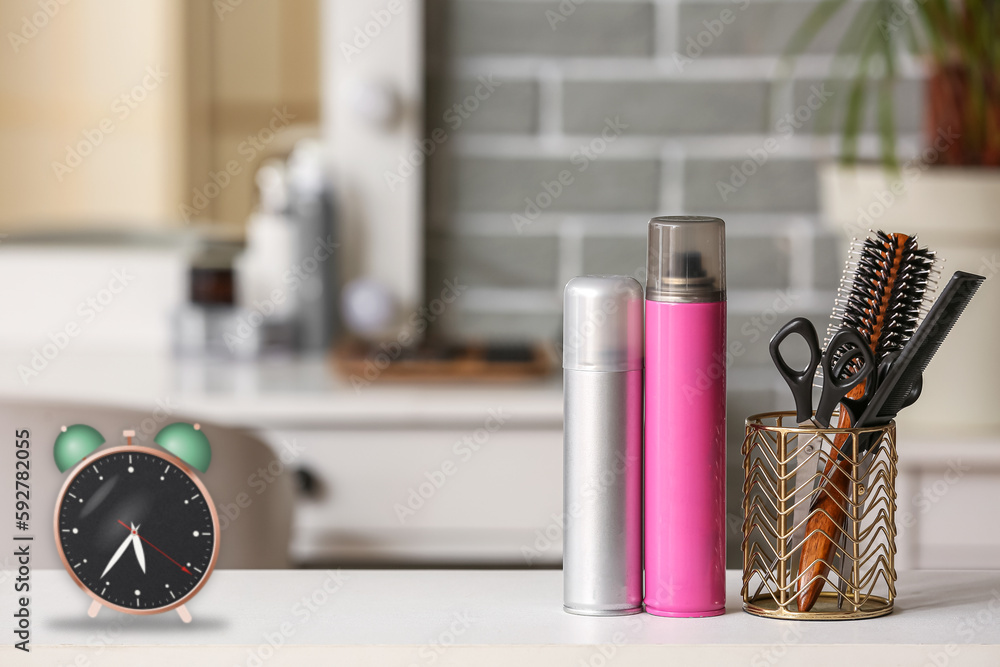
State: 5:36:21
